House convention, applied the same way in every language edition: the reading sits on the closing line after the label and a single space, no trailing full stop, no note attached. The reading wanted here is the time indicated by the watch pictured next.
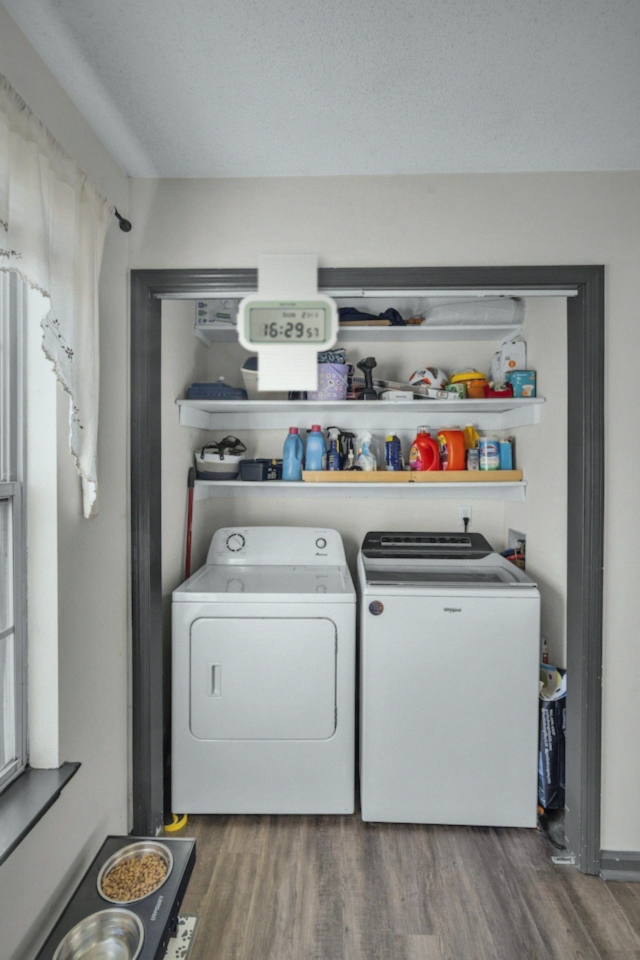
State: 16:29
